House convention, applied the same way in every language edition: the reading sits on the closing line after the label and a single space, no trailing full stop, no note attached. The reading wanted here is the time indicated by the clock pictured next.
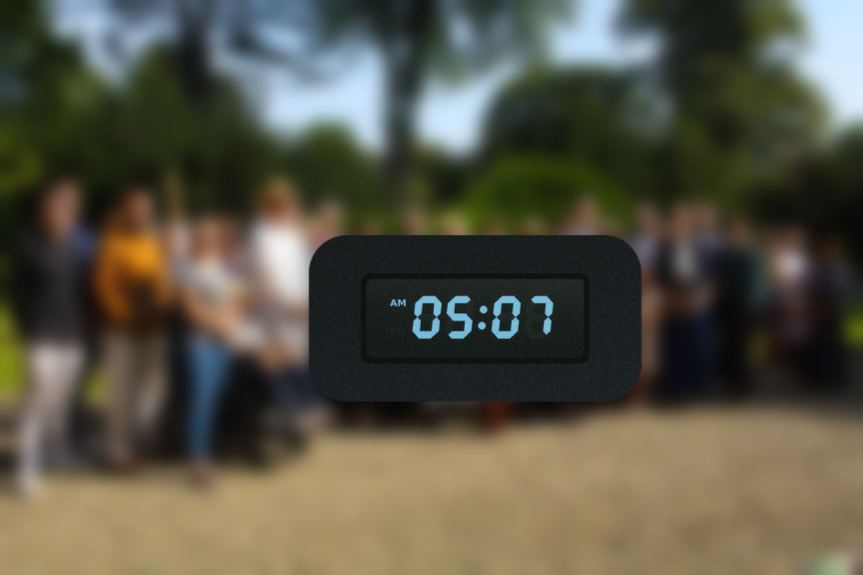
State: 5:07
